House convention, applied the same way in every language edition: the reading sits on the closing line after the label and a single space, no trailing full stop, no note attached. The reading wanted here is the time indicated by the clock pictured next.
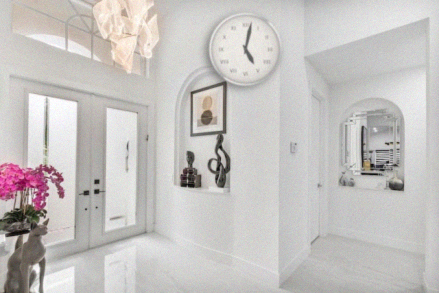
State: 5:02
